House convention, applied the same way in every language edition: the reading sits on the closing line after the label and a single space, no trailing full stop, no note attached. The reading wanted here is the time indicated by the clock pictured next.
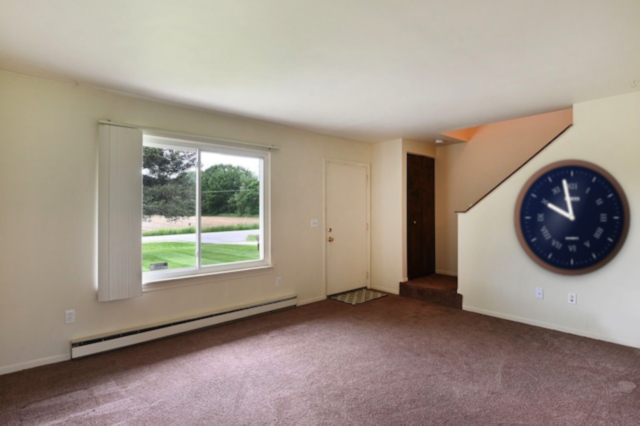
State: 9:58
